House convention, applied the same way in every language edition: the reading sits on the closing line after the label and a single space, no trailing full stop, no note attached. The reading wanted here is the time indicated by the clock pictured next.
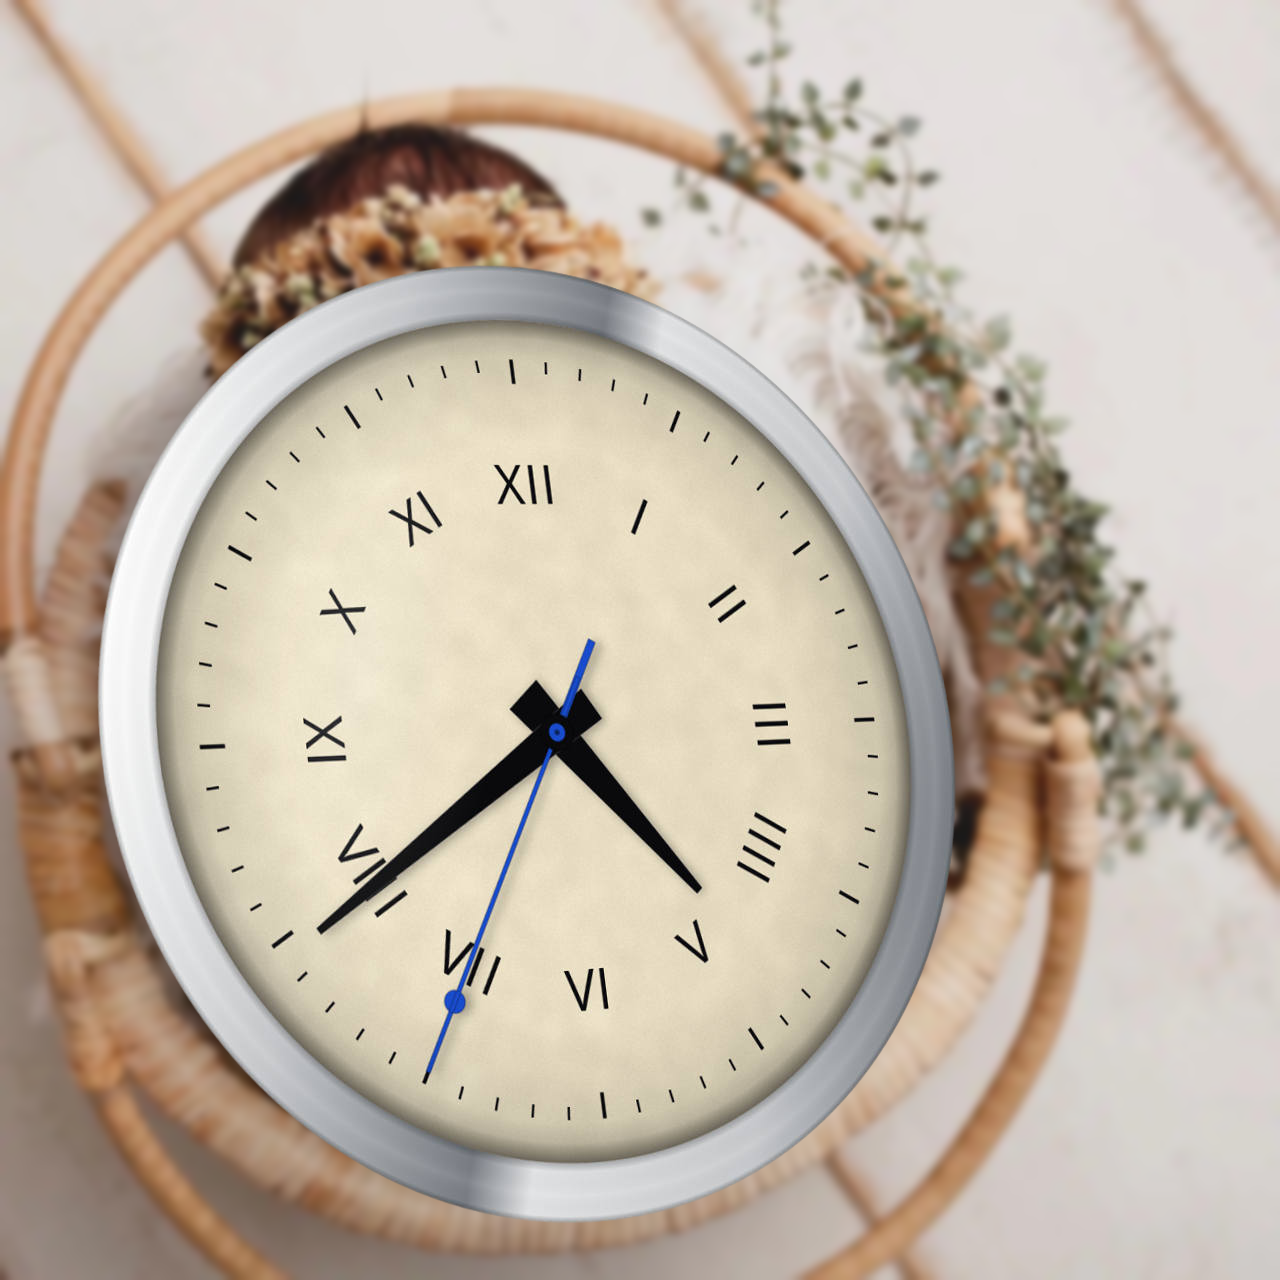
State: 4:39:35
